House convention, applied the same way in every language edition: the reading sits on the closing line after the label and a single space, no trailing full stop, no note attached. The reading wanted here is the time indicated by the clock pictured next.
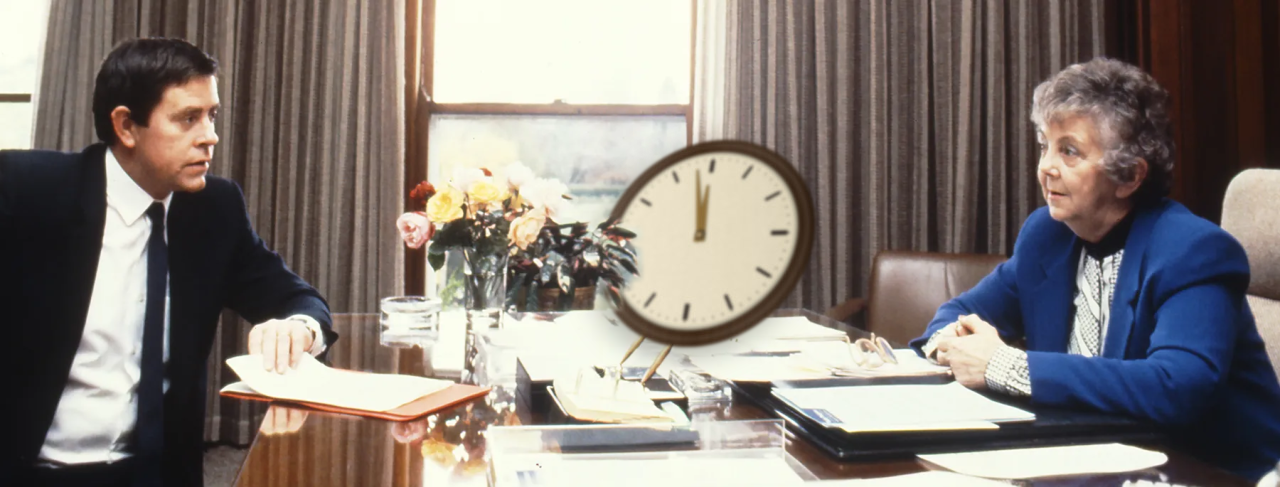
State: 11:58
